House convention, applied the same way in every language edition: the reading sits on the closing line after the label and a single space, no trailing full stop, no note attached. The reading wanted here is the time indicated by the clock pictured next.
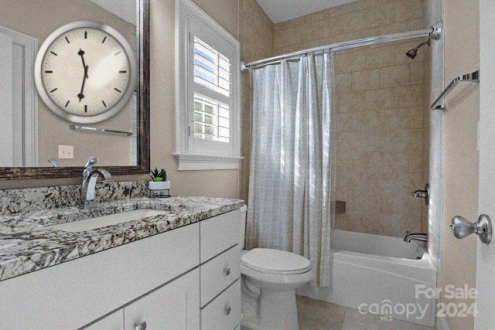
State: 11:32
